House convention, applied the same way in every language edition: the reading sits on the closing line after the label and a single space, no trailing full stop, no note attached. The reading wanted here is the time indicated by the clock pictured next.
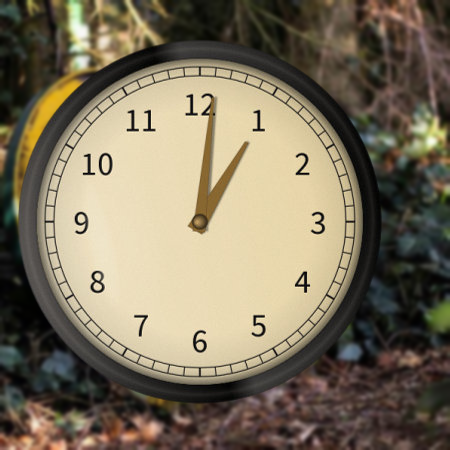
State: 1:01
